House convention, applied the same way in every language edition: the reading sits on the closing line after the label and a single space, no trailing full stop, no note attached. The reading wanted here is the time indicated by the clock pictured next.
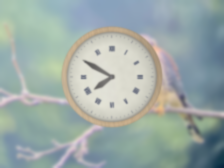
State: 7:50
